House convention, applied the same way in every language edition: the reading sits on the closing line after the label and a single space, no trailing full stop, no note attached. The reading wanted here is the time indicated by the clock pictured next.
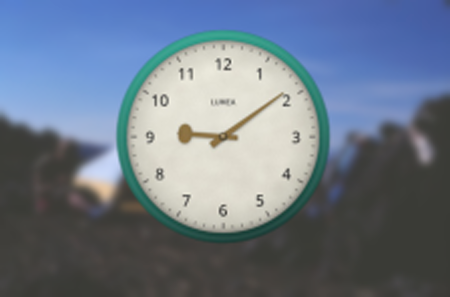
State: 9:09
